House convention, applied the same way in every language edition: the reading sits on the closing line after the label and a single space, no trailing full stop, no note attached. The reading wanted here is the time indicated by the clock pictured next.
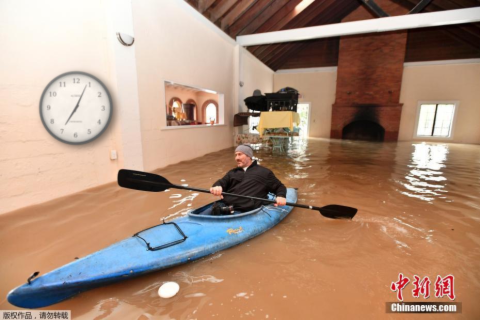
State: 7:04
